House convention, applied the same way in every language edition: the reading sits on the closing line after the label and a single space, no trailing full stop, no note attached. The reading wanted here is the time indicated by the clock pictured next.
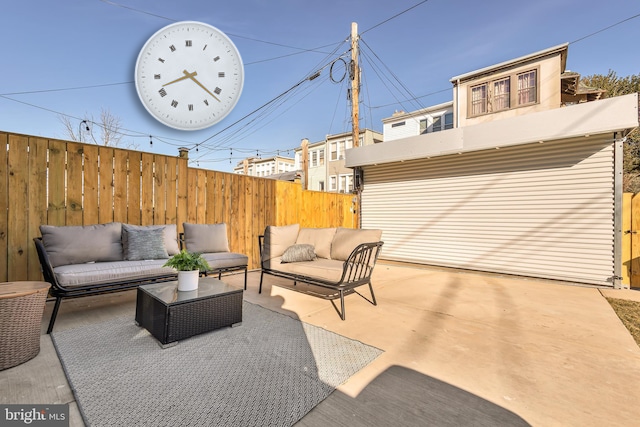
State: 8:22
